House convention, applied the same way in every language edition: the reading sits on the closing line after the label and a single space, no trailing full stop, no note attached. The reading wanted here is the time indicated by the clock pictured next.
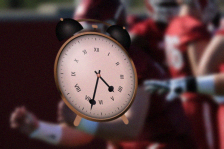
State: 4:33
